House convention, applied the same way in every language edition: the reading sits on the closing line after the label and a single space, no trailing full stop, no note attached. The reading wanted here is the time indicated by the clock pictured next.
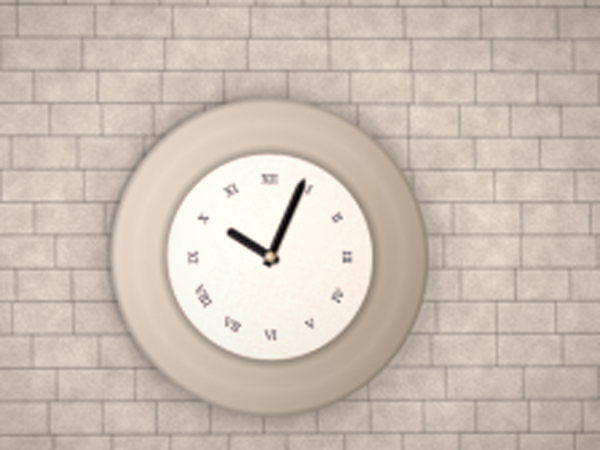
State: 10:04
